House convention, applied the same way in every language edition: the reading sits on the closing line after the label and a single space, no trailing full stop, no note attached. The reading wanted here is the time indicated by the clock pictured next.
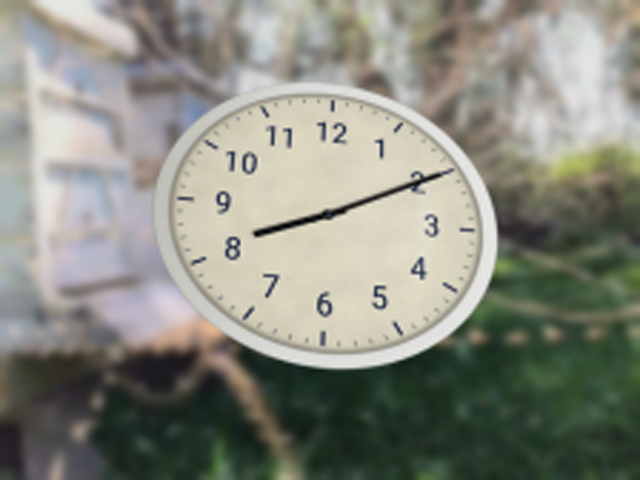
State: 8:10
